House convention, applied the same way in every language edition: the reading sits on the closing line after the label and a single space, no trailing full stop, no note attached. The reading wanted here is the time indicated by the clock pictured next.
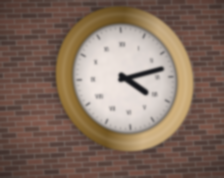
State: 4:13
